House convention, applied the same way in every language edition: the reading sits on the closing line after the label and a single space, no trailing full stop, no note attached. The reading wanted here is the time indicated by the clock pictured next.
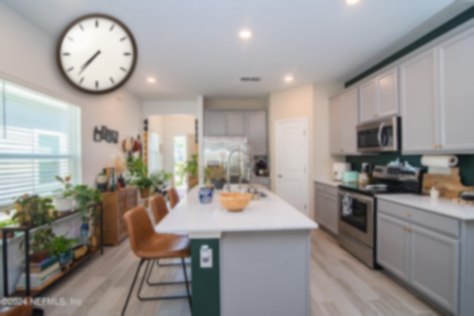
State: 7:37
